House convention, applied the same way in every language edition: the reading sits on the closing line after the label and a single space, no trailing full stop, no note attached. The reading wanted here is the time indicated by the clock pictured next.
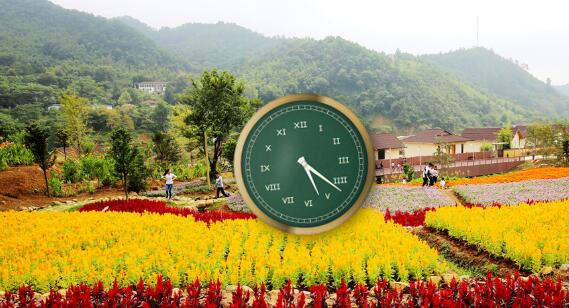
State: 5:22
